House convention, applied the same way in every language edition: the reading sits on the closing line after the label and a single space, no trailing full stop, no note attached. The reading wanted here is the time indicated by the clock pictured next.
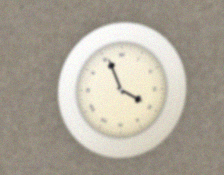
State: 3:56
